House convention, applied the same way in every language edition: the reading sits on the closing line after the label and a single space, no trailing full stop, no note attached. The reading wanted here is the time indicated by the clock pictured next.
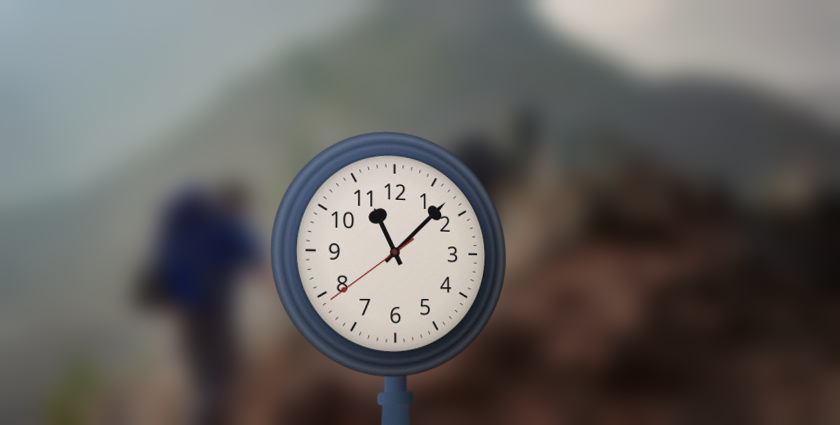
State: 11:07:39
